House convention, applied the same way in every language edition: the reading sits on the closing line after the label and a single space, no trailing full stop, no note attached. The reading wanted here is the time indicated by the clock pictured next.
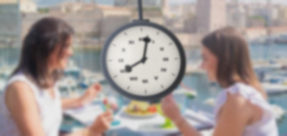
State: 8:02
